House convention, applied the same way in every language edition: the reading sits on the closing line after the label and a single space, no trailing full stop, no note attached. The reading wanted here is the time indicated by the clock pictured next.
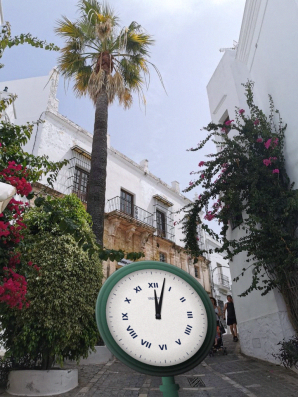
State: 12:03
